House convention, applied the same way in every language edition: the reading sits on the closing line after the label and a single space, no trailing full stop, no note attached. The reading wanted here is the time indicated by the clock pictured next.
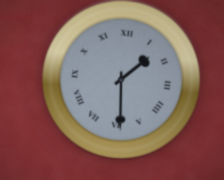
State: 1:29
